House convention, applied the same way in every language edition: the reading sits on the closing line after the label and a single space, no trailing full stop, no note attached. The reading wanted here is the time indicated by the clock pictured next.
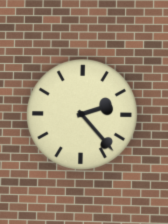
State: 2:23
